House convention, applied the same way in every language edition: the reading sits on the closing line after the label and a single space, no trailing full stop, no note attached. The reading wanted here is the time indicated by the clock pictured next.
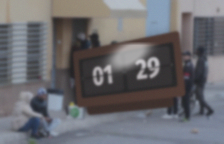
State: 1:29
